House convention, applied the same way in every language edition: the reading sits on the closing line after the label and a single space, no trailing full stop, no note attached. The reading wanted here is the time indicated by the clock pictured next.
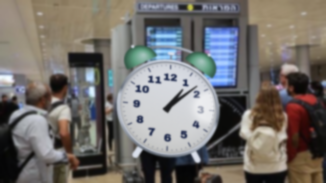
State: 1:08
